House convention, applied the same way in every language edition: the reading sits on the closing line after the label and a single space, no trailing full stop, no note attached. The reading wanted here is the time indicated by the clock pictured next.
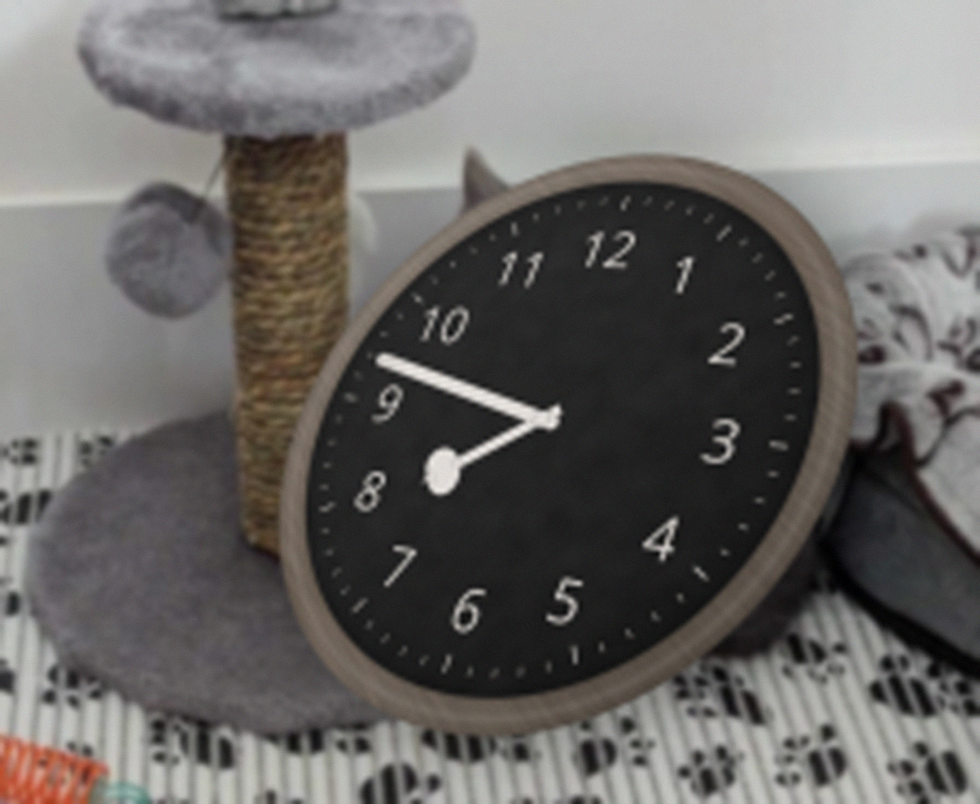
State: 7:47
